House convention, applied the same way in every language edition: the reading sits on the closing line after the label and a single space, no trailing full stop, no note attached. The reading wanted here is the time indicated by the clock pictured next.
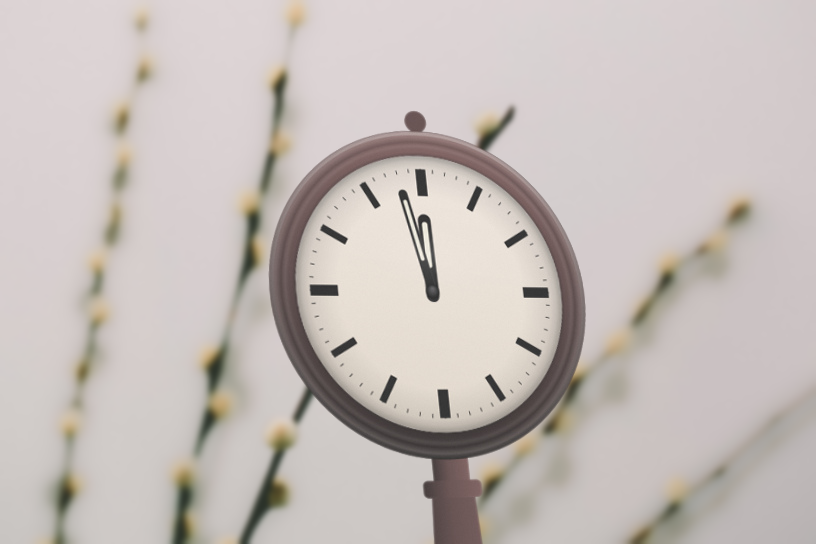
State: 11:58
